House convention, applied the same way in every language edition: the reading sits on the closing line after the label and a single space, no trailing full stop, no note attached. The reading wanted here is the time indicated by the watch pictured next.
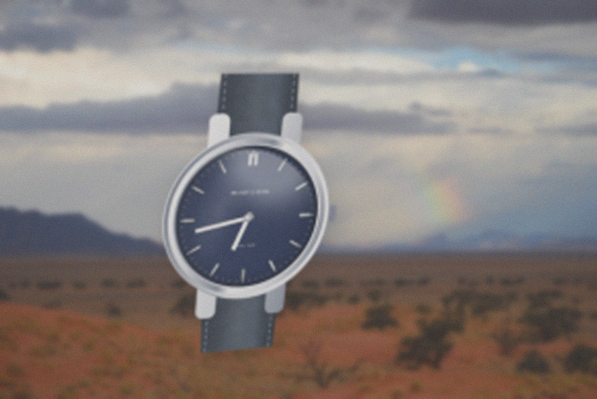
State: 6:43
